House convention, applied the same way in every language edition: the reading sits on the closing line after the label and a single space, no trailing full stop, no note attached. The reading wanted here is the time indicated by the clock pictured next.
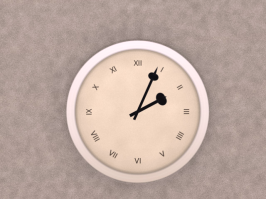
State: 2:04
